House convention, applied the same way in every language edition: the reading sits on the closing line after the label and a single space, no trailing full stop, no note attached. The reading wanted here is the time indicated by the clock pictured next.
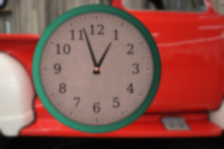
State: 12:57
